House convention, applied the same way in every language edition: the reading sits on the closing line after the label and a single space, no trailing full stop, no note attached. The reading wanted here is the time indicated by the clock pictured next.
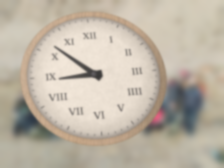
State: 8:52
